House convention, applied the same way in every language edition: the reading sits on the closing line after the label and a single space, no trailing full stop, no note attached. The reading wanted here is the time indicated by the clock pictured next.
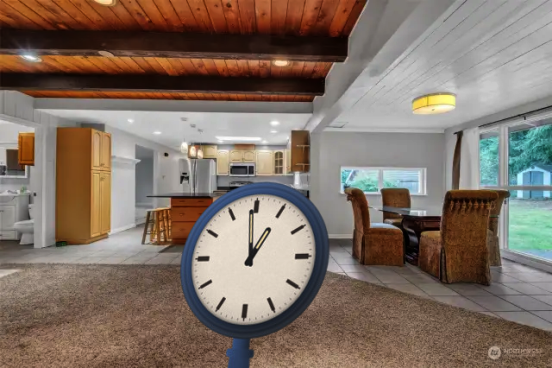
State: 12:59
